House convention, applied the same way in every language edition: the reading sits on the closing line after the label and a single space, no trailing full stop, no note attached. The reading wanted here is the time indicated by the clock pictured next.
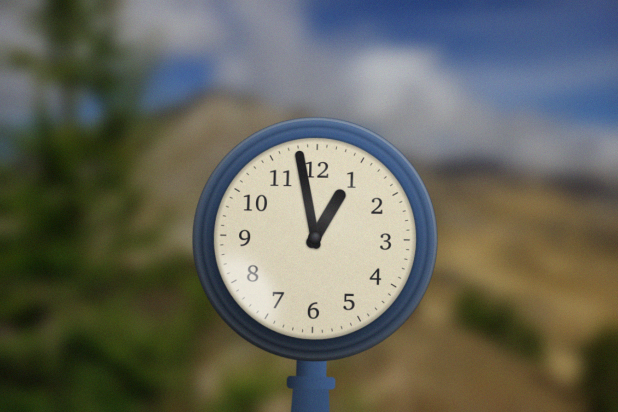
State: 12:58
